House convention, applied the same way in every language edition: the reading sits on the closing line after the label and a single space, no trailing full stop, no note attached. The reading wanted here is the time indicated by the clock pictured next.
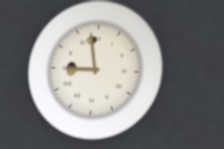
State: 8:58
